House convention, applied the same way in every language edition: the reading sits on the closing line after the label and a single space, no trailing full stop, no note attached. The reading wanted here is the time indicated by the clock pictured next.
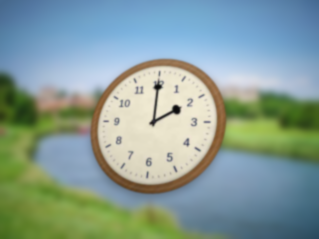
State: 2:00
